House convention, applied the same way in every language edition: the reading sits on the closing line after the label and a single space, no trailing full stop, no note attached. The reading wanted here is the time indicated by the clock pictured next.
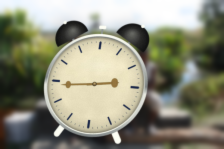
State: 2:44
